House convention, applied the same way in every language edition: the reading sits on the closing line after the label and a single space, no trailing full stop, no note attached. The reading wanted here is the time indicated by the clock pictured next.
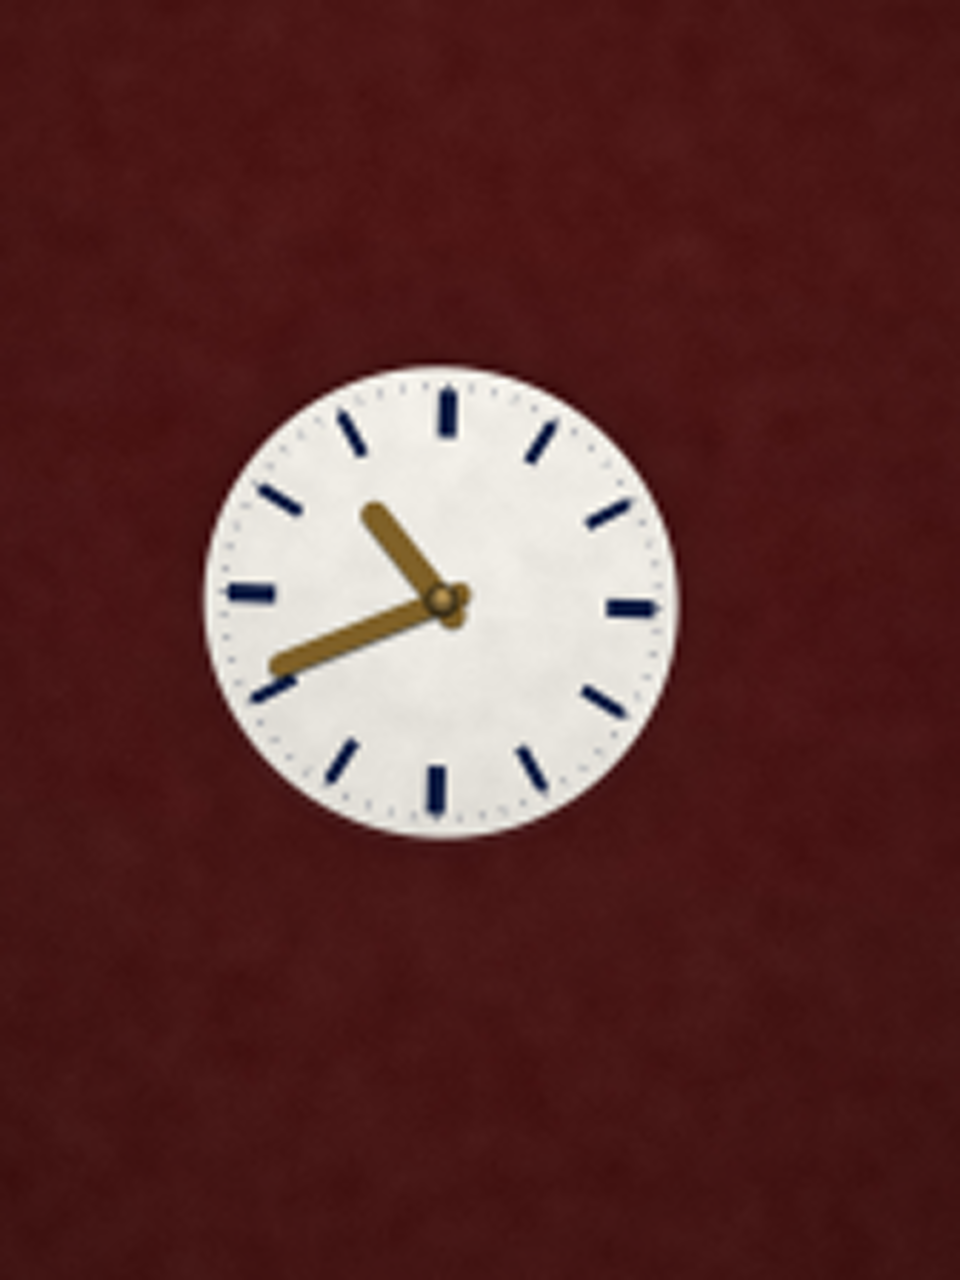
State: 10:41
